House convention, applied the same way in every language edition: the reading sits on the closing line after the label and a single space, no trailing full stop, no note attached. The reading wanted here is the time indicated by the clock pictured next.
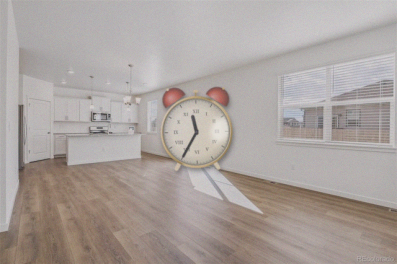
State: 11:35
